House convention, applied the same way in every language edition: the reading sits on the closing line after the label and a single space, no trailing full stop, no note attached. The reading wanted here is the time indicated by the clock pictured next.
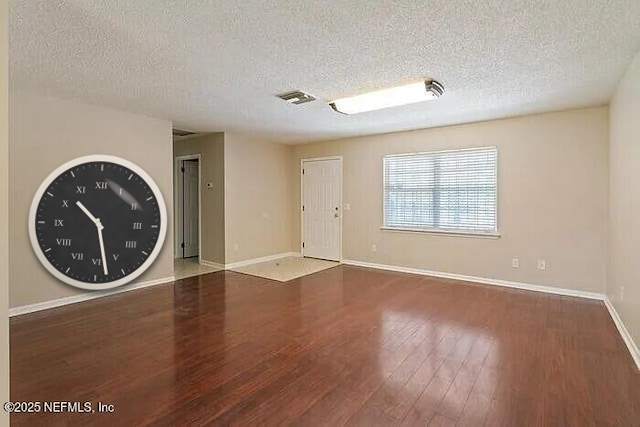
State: 10:28
